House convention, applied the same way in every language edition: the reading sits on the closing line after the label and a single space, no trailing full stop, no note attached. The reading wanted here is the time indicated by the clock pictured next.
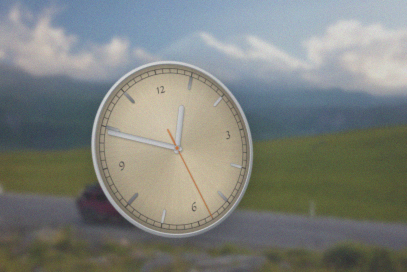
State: 12:49:28
